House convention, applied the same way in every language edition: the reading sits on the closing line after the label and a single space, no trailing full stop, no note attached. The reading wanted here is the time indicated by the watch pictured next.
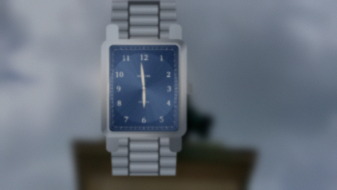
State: 5:59
